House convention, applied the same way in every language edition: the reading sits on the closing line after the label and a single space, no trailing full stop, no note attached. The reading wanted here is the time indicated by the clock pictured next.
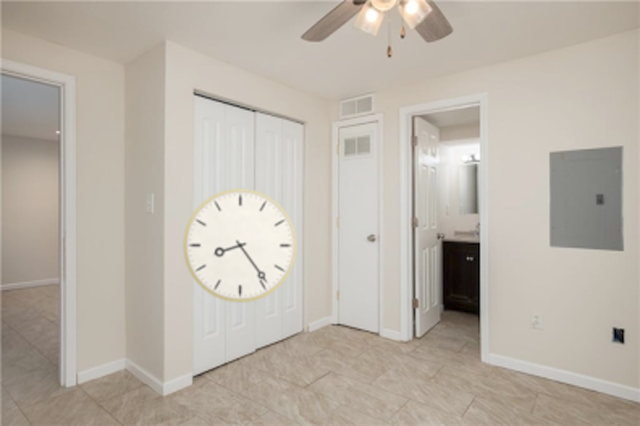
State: 8:24
